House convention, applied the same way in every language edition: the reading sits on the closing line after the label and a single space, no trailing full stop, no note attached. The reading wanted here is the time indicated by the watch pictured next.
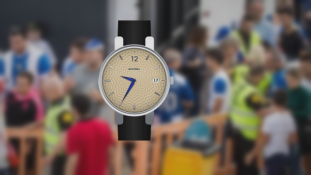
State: 9:35
